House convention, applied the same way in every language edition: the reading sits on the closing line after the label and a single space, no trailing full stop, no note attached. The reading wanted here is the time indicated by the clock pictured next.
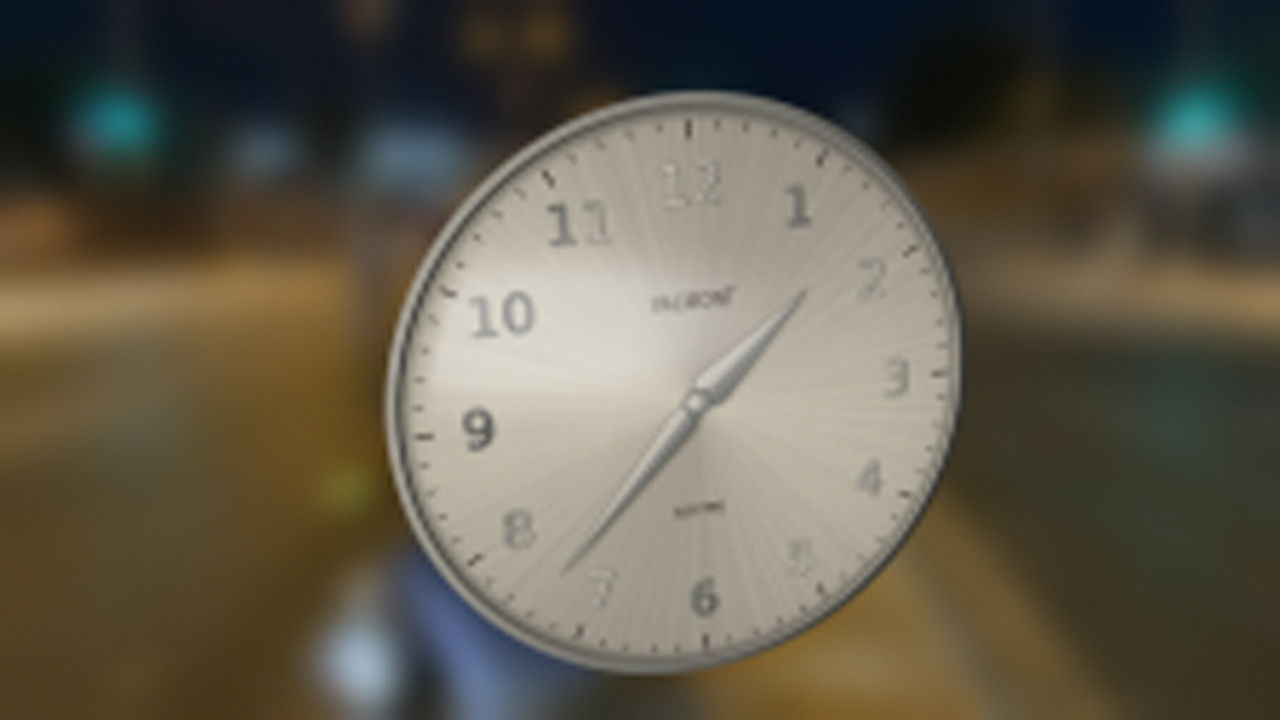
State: 1:37
